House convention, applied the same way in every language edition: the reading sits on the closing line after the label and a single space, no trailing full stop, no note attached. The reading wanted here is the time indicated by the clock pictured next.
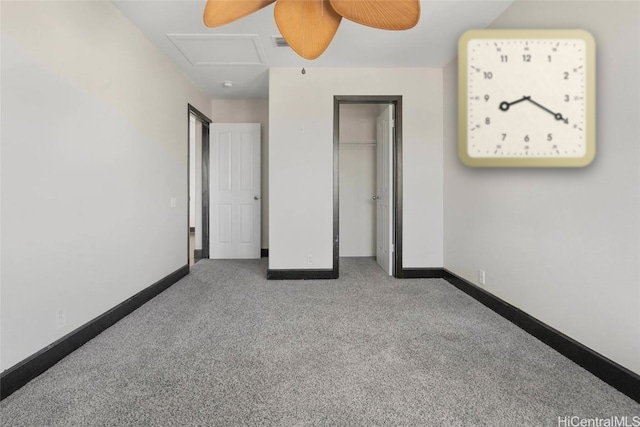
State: 8:20
